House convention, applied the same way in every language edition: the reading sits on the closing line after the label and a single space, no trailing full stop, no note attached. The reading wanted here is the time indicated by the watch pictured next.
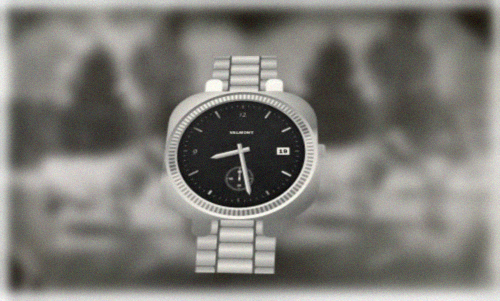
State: 8:28
